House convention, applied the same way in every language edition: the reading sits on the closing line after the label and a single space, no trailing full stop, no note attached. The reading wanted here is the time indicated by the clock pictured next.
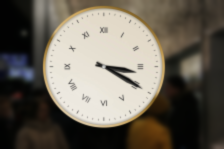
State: 3:20
